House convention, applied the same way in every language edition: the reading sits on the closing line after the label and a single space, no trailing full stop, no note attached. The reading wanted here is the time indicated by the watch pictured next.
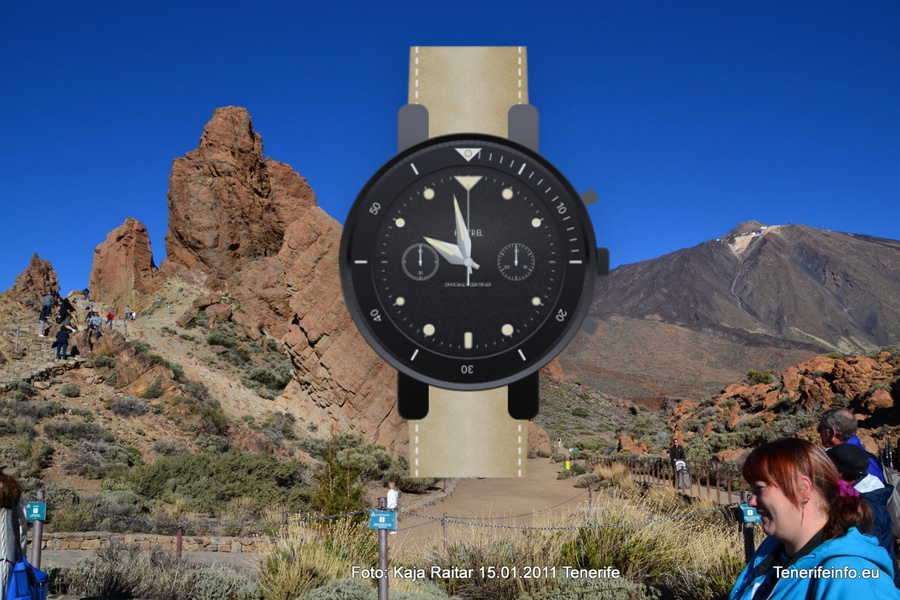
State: 9:58
